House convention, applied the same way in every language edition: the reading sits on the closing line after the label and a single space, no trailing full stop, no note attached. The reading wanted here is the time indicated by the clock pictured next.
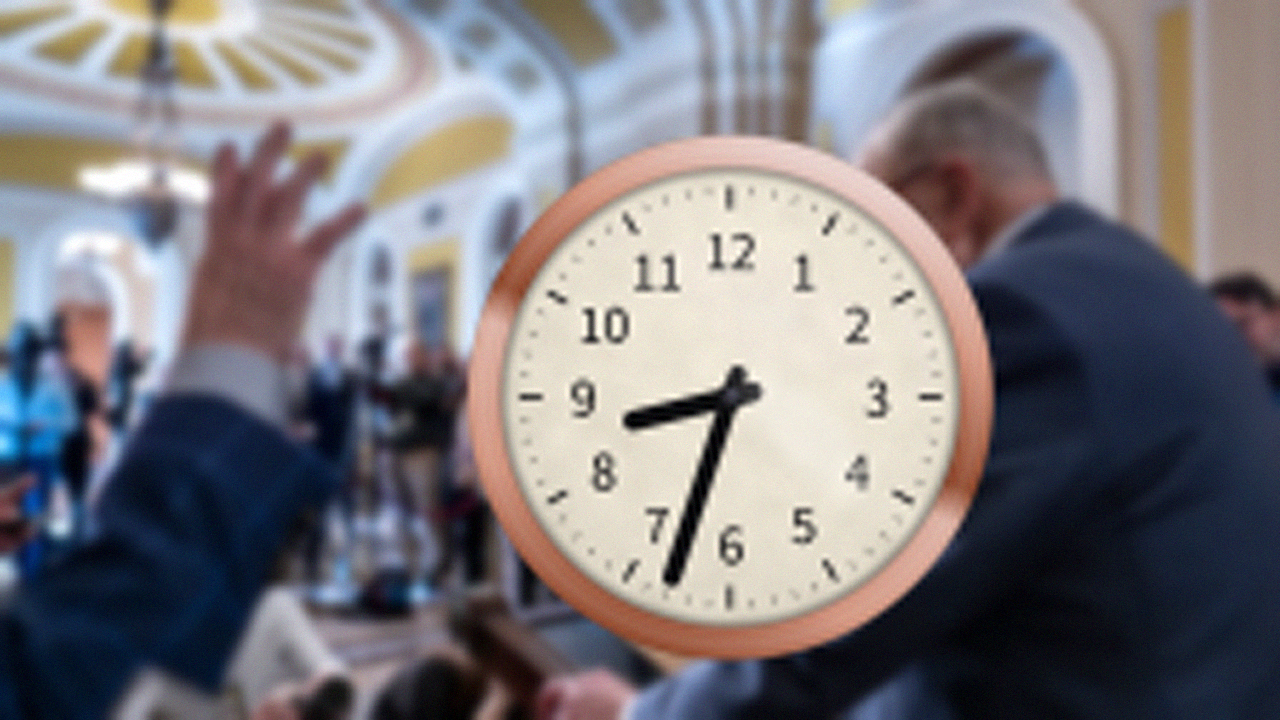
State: 8:33
